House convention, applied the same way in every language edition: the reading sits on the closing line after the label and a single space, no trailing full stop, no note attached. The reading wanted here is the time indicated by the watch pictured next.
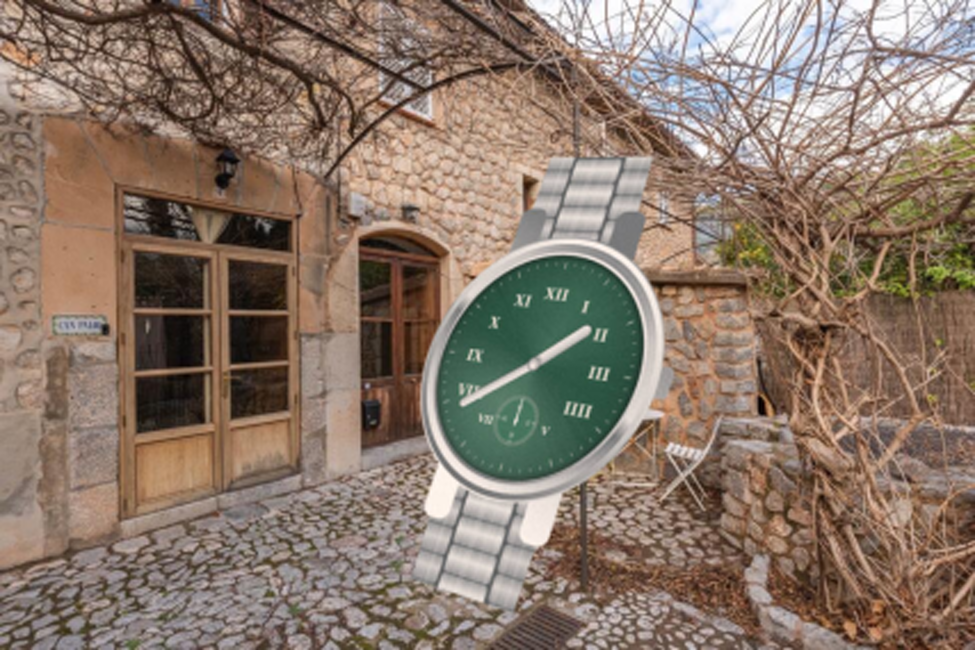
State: 1:39
